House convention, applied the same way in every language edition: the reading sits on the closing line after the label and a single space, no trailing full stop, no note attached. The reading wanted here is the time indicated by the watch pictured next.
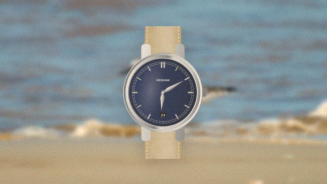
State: 6:10
